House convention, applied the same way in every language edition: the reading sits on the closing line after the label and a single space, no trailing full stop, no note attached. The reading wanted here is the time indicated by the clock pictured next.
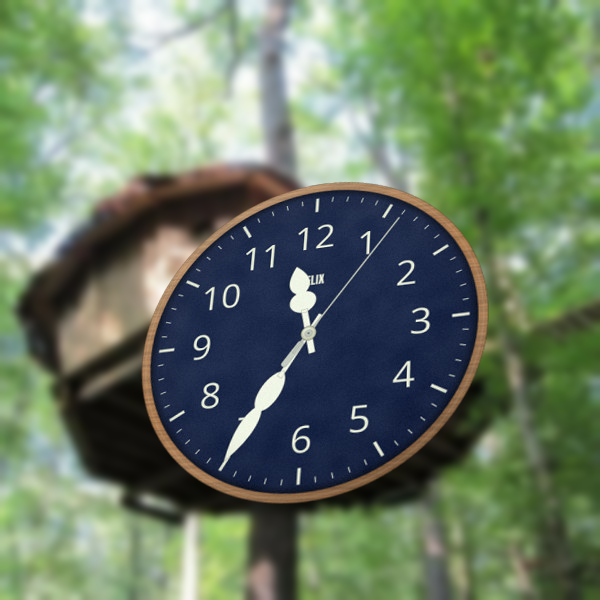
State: 11:35:06
